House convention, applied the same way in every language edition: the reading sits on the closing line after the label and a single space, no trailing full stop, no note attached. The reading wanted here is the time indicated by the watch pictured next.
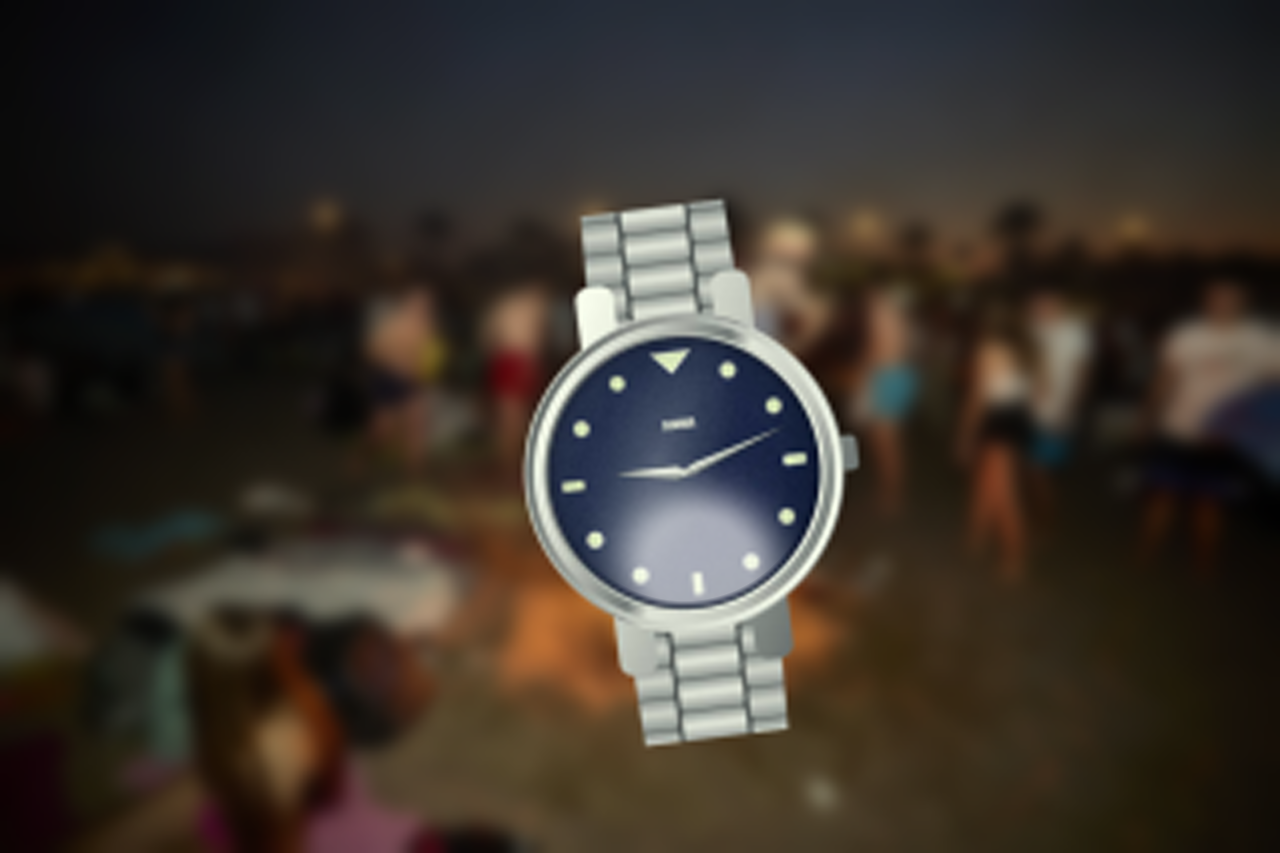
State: 9:12
